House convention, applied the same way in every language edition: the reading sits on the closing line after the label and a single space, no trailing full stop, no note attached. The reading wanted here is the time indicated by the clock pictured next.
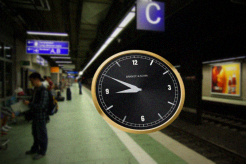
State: 8:50
